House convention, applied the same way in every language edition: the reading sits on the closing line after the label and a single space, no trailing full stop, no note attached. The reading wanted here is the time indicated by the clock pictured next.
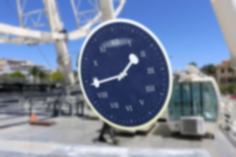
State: 1:44
